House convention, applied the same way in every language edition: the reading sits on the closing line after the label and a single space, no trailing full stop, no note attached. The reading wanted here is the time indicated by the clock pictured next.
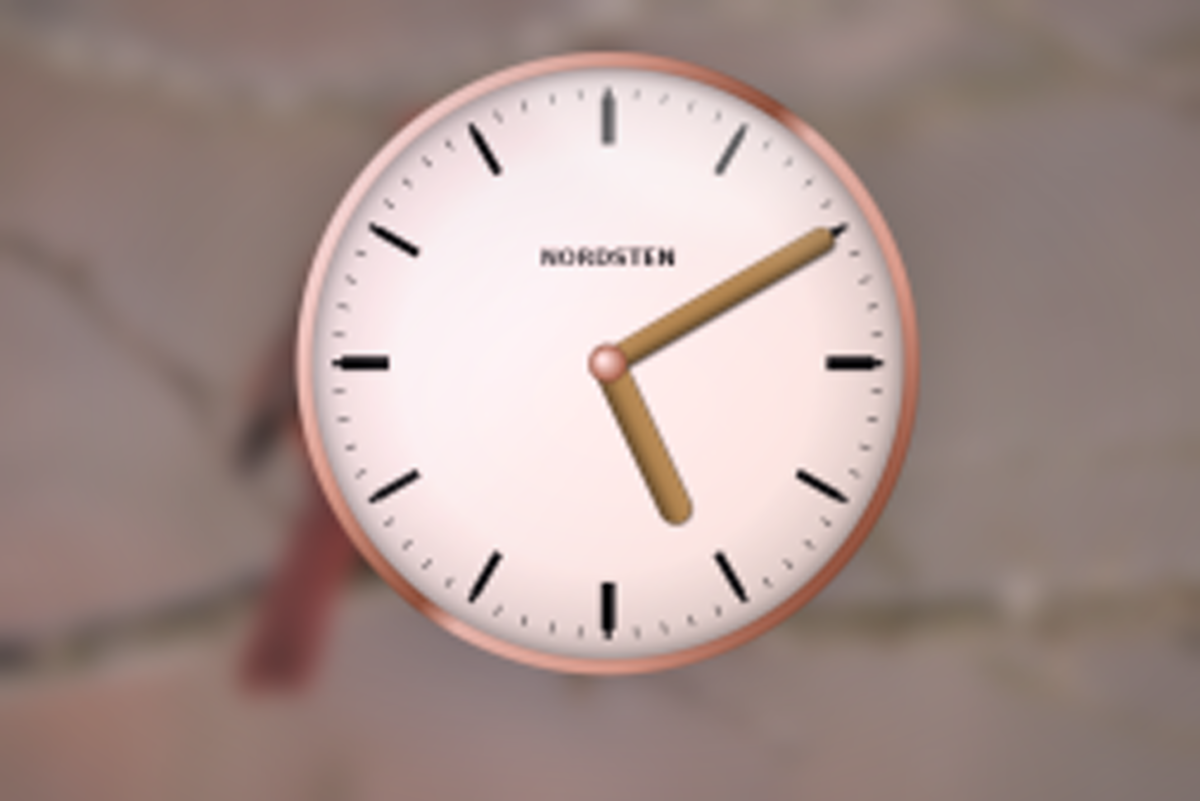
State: 5:10
